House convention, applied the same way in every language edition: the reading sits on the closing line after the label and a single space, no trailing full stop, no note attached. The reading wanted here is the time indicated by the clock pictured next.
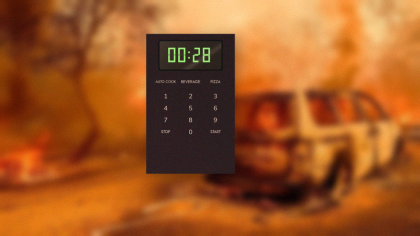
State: 0:28
